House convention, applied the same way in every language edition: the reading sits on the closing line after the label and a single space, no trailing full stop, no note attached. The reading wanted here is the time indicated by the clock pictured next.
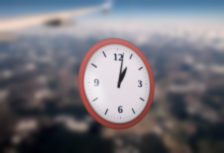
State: 1:02
